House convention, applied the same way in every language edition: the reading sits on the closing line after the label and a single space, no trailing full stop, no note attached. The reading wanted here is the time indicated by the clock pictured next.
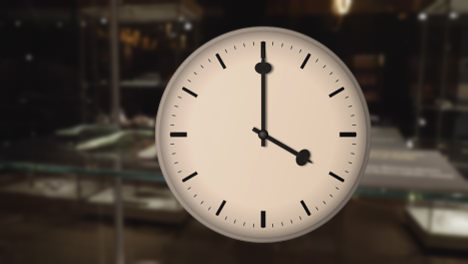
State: 4:00
